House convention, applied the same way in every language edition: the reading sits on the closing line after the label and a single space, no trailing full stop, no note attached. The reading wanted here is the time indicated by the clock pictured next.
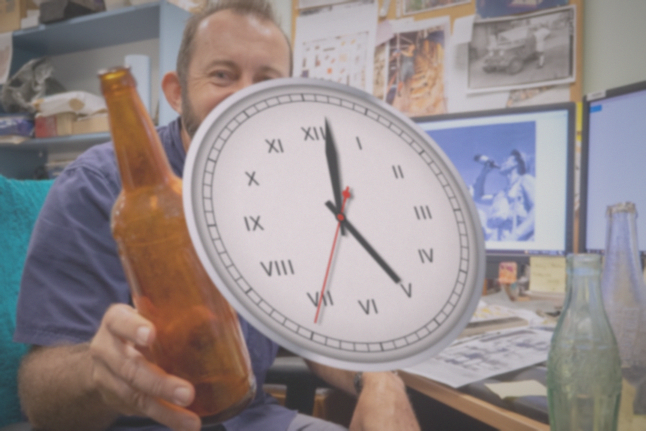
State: 5:01:35
